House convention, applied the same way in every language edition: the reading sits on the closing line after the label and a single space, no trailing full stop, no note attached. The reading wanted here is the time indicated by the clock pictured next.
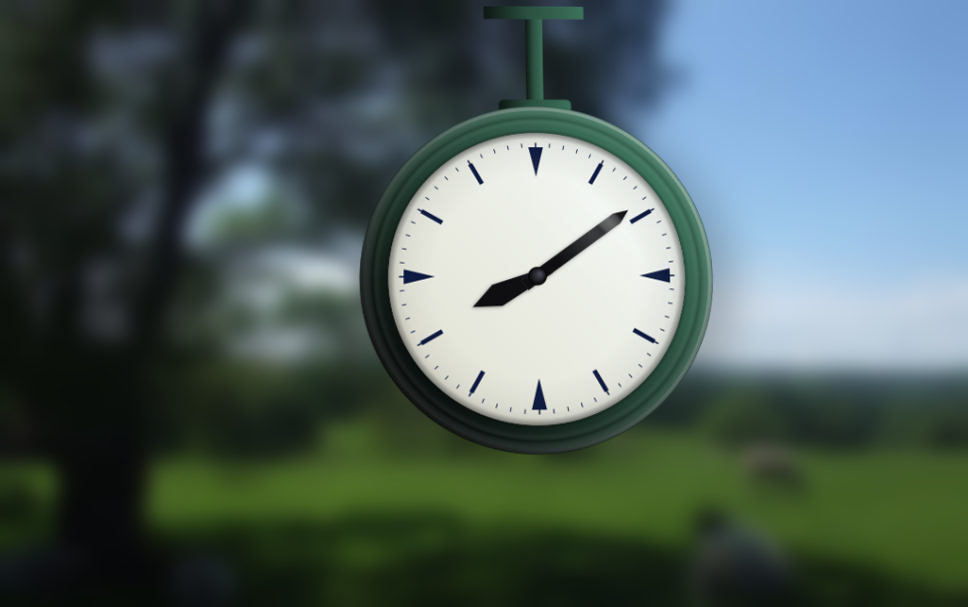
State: 8:09
